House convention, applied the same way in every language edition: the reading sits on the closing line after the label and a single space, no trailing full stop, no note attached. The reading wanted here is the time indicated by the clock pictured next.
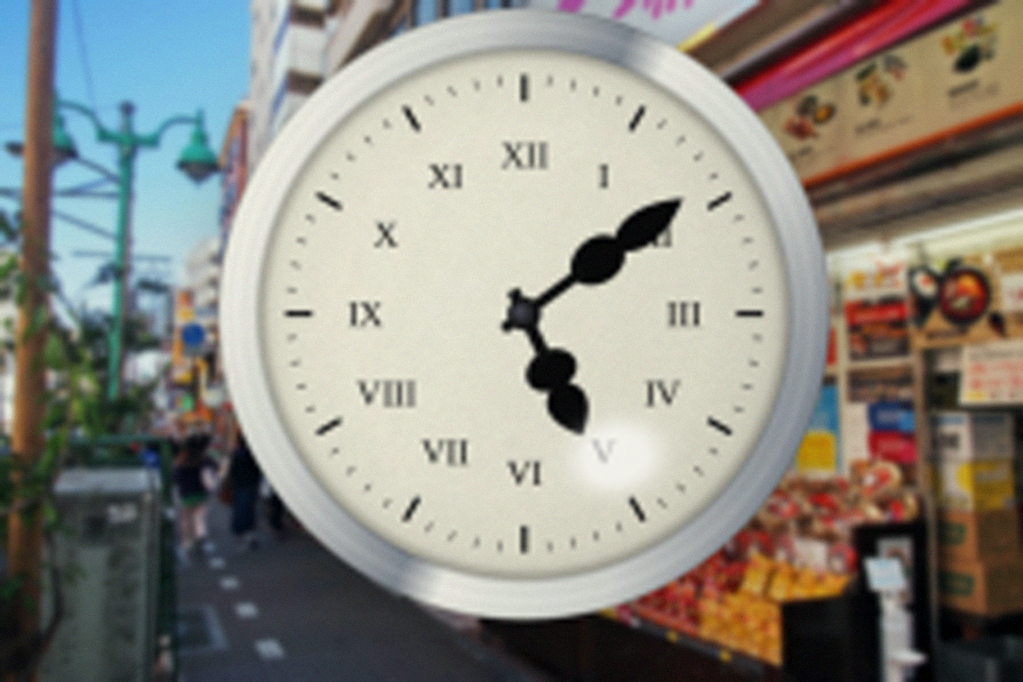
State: 5:09
